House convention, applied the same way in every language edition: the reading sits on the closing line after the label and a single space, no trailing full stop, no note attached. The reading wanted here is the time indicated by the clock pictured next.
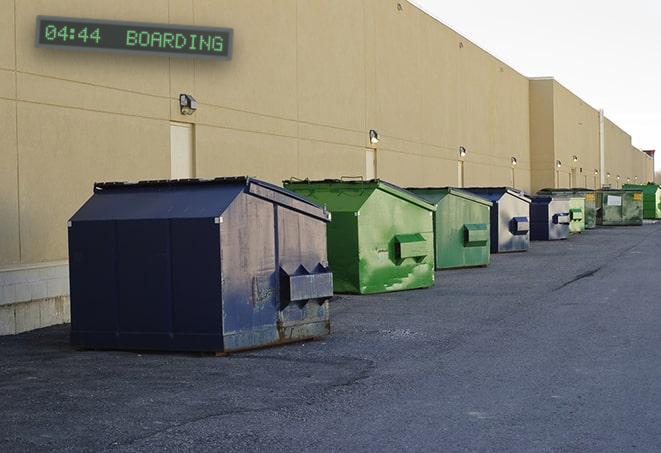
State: 4:44
